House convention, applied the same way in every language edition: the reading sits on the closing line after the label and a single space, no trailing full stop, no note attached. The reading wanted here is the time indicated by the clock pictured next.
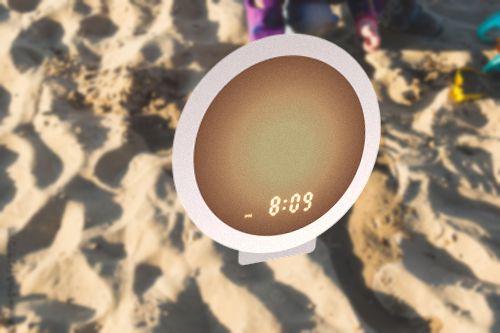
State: 8:09
